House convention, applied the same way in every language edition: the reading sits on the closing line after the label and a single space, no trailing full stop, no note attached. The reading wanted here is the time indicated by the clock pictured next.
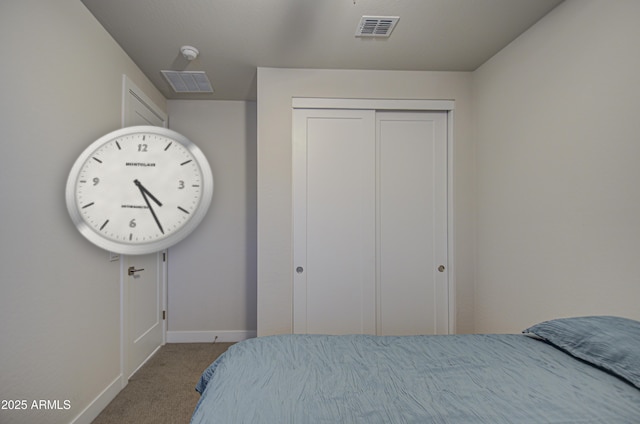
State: 4:25
